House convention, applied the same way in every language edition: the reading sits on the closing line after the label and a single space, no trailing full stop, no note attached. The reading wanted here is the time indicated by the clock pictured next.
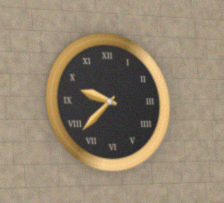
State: 9:38
